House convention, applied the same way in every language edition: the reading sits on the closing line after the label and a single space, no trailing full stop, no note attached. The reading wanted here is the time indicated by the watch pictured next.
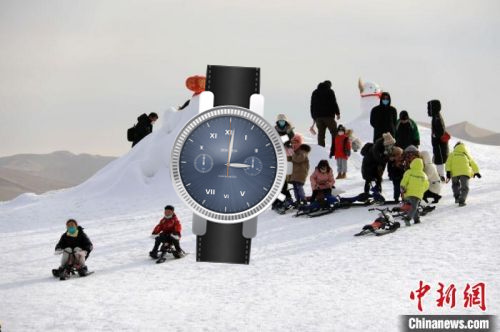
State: 3:01
